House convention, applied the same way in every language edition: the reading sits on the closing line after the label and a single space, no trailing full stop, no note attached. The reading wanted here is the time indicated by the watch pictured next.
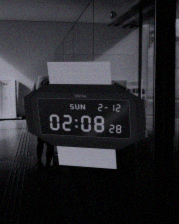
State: 2:08
